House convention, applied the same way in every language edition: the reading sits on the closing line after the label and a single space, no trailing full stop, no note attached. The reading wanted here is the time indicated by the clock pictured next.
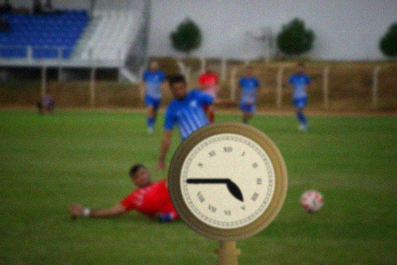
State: 4:45
